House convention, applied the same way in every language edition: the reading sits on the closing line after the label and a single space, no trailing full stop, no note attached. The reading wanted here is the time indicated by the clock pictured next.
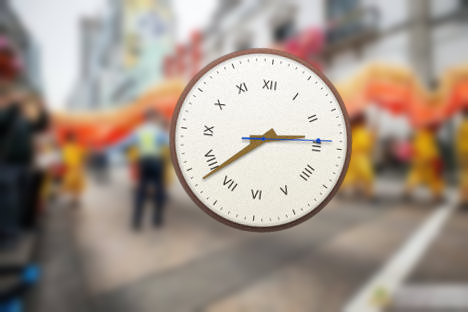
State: 2:38:14
